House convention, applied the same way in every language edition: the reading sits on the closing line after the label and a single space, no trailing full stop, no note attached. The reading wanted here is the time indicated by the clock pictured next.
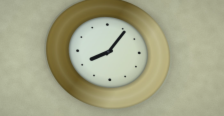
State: 8:06
